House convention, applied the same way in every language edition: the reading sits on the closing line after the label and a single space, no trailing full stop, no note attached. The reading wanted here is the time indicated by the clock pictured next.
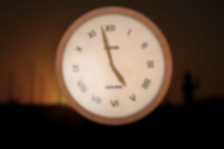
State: 4:58
